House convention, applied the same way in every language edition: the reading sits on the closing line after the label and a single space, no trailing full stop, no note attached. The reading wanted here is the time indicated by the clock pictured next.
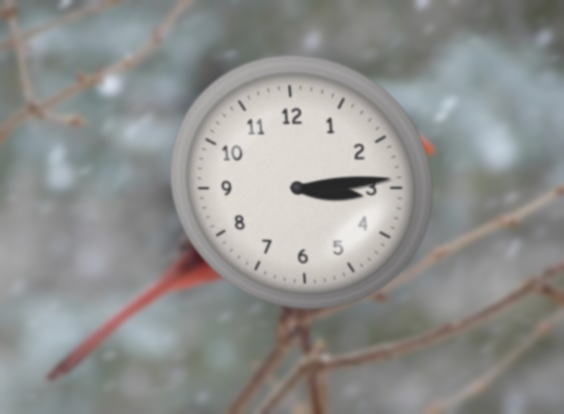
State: 3:14
